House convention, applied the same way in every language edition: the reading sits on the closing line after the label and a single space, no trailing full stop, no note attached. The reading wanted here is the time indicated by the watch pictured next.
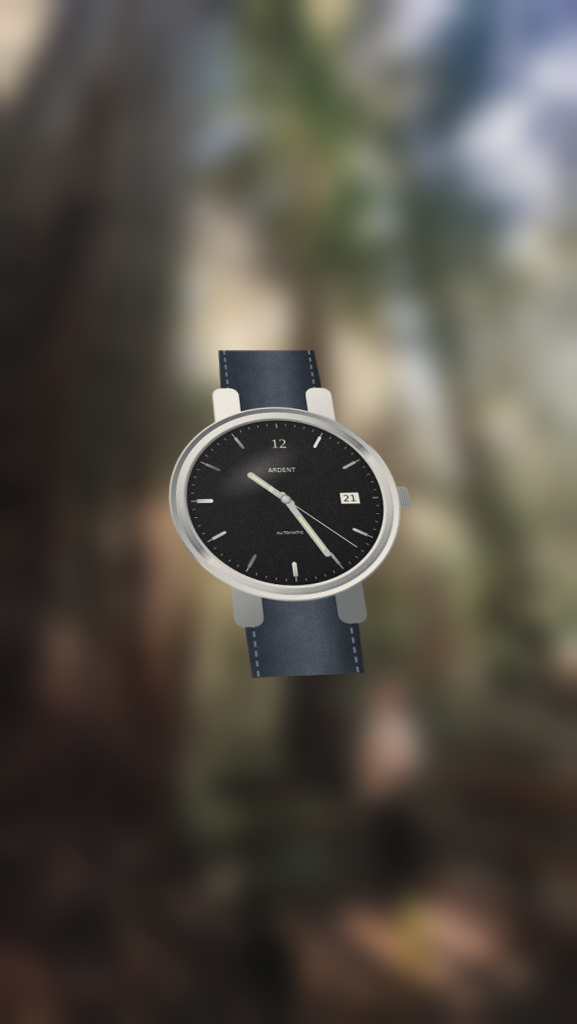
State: 10:25:22
